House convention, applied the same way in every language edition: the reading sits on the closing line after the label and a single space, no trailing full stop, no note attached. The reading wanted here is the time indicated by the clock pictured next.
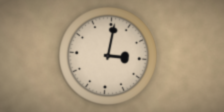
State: 3:01
